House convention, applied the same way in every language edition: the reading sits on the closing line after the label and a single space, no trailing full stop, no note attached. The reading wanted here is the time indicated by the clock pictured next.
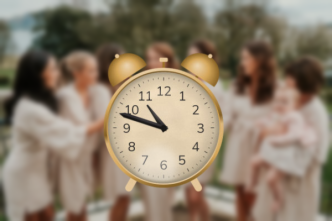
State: 10:48
